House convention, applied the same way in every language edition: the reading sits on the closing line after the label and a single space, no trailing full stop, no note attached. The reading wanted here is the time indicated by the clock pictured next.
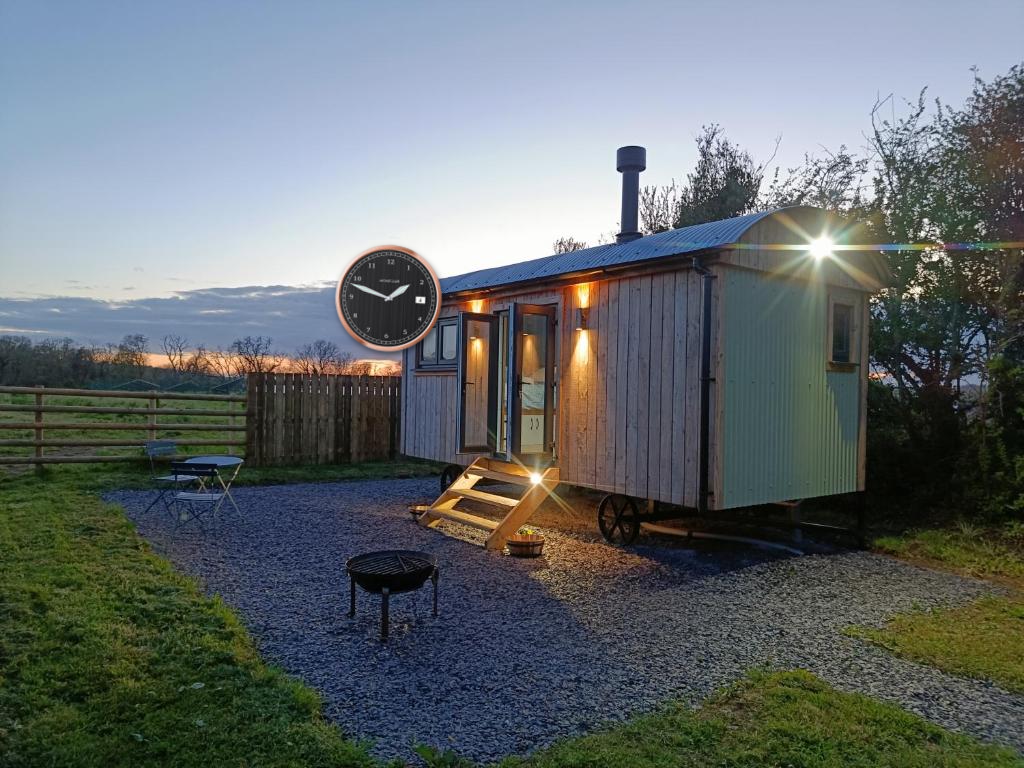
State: 1:48
